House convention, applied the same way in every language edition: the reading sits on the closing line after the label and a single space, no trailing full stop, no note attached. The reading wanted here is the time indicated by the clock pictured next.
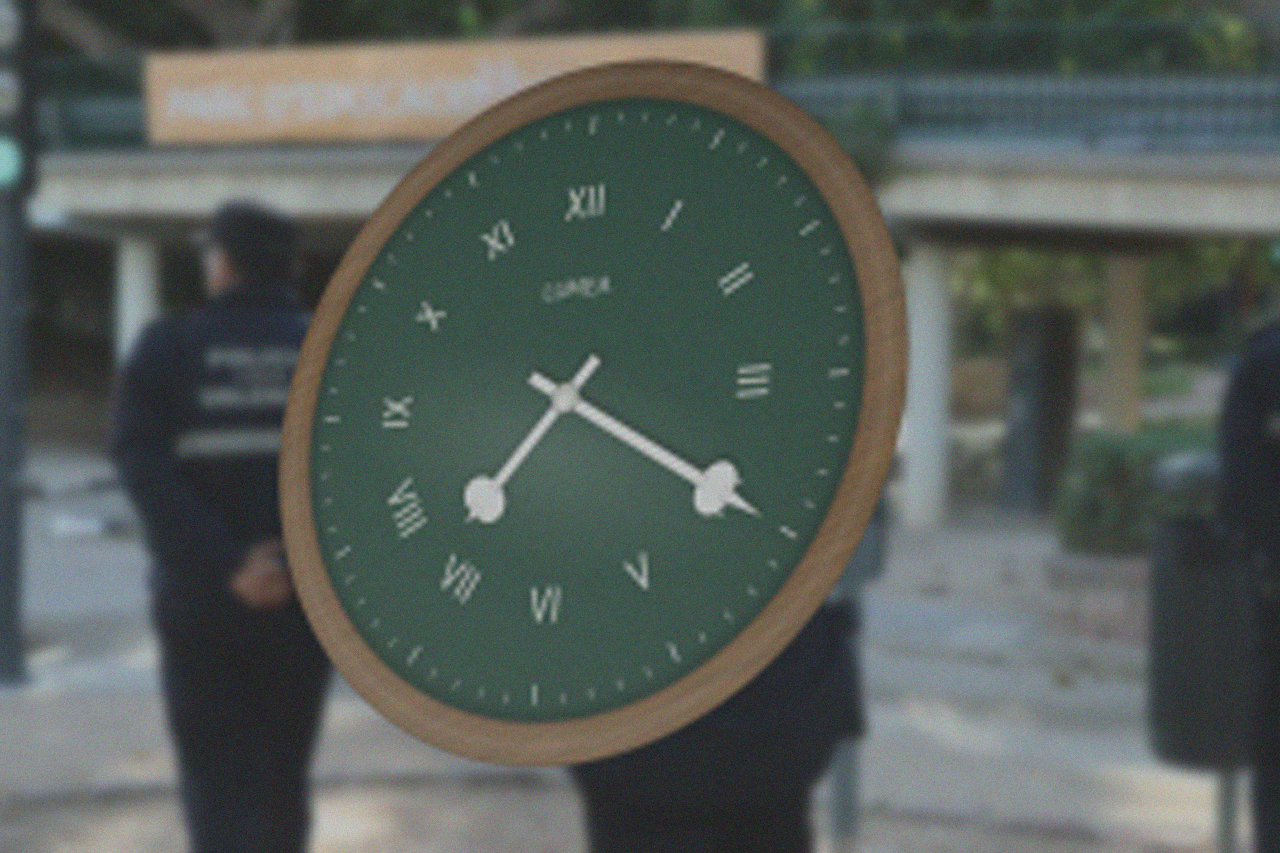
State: 7:20
